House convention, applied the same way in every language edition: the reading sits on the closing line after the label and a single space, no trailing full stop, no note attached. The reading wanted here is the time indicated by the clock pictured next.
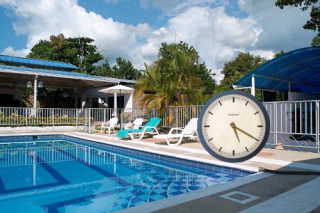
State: 5:20
